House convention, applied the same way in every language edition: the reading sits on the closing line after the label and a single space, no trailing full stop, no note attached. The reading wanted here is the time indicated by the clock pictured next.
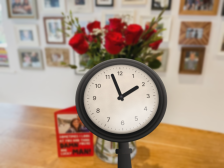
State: 1:57
